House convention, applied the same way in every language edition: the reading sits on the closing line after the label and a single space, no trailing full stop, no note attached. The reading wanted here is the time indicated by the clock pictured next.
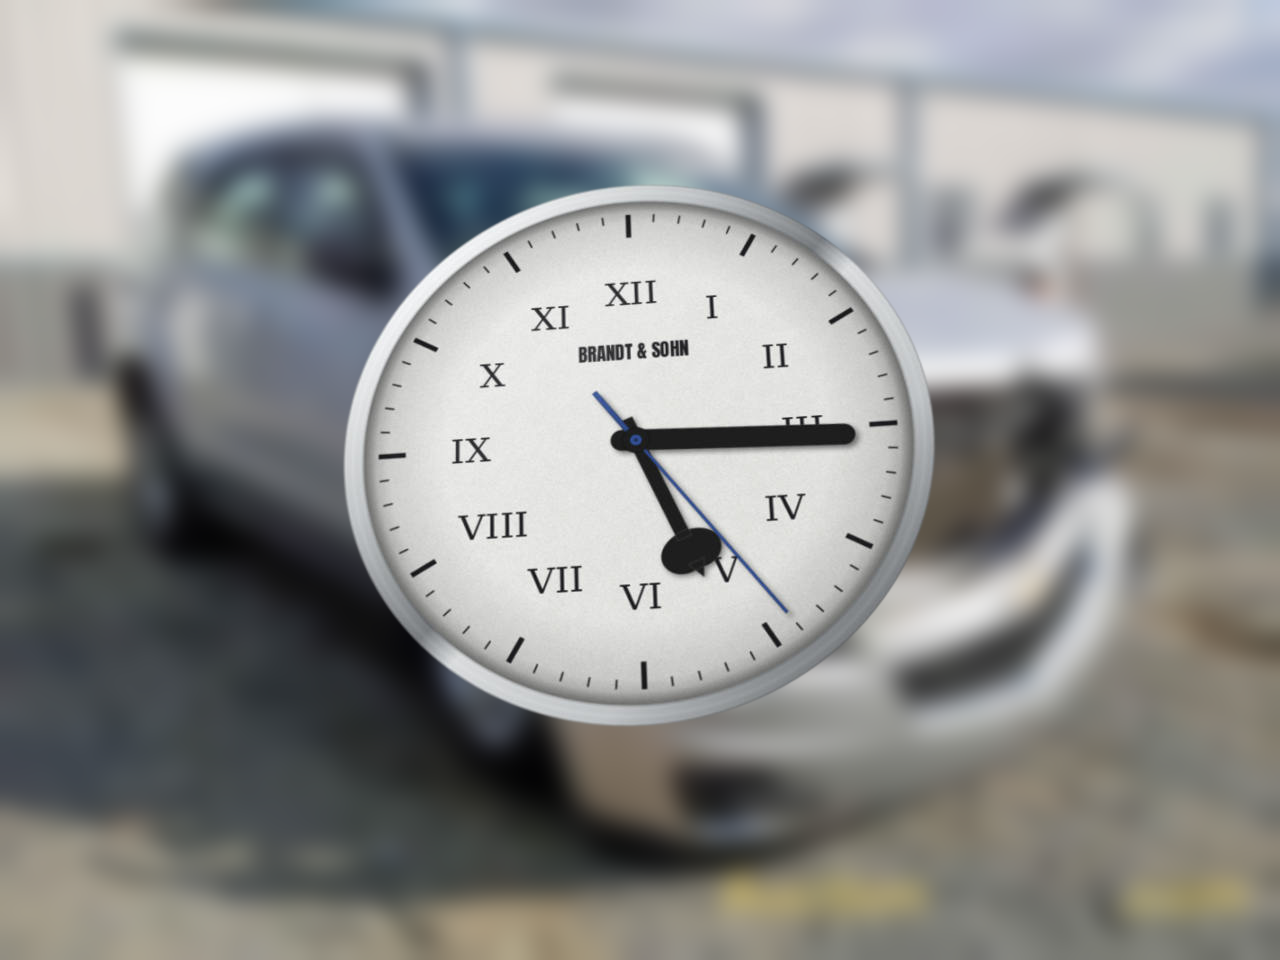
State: 5:15:24
